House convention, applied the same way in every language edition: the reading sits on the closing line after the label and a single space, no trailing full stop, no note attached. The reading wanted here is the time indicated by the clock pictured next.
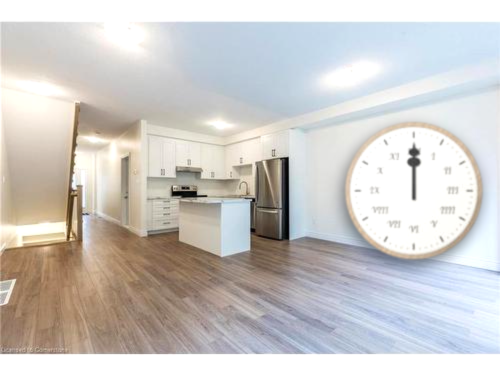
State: 12:00
